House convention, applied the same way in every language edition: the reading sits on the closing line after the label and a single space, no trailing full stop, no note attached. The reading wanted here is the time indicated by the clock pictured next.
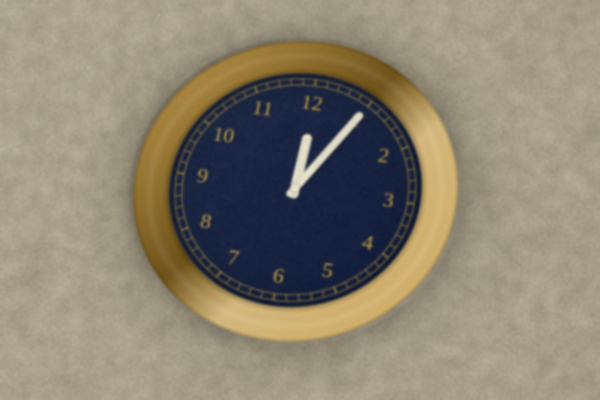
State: 12:05
